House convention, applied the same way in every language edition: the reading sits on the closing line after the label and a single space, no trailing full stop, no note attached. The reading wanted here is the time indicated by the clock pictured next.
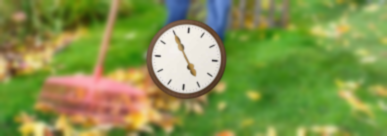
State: 4:55
